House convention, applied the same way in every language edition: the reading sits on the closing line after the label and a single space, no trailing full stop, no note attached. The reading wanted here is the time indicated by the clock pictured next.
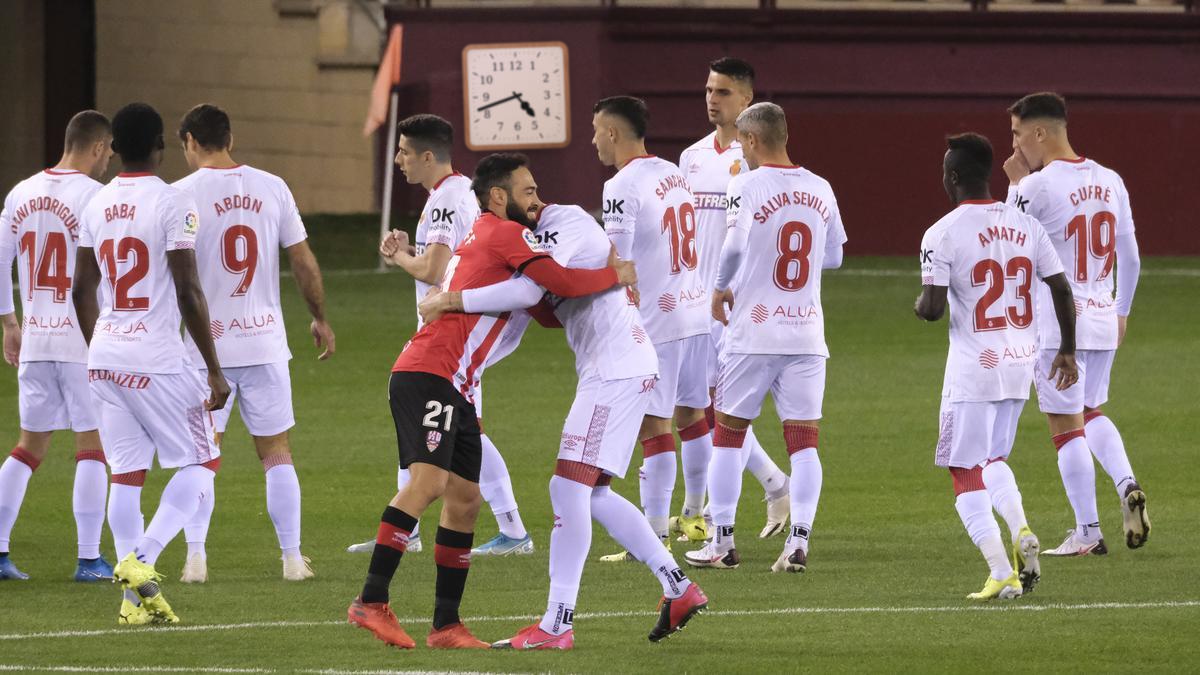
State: 4:42
